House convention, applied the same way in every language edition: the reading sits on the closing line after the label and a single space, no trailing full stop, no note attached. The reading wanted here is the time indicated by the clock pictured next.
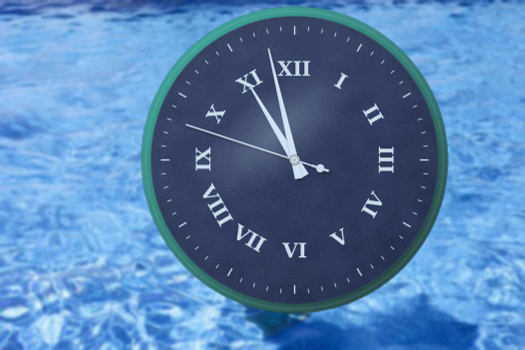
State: 10:57:48
